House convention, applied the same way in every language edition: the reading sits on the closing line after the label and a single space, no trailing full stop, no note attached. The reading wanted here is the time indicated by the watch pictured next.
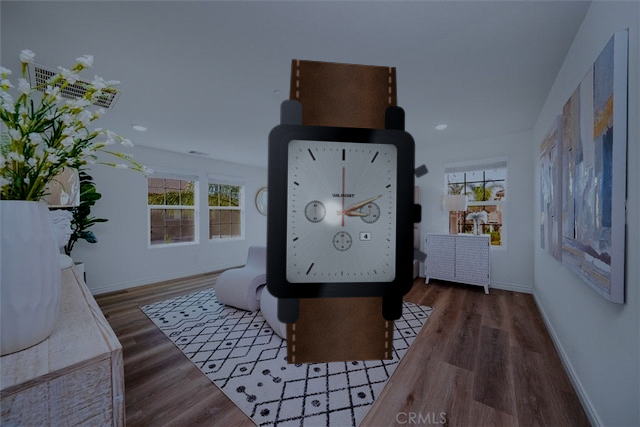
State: 3:11
